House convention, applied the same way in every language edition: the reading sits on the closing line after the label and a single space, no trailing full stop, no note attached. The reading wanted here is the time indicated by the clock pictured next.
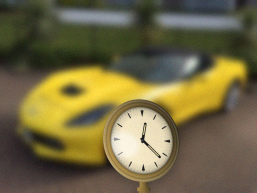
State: 12:22
